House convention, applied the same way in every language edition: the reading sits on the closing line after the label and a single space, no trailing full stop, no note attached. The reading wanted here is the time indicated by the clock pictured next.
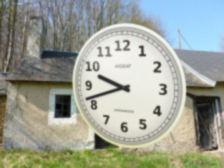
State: 9:42
